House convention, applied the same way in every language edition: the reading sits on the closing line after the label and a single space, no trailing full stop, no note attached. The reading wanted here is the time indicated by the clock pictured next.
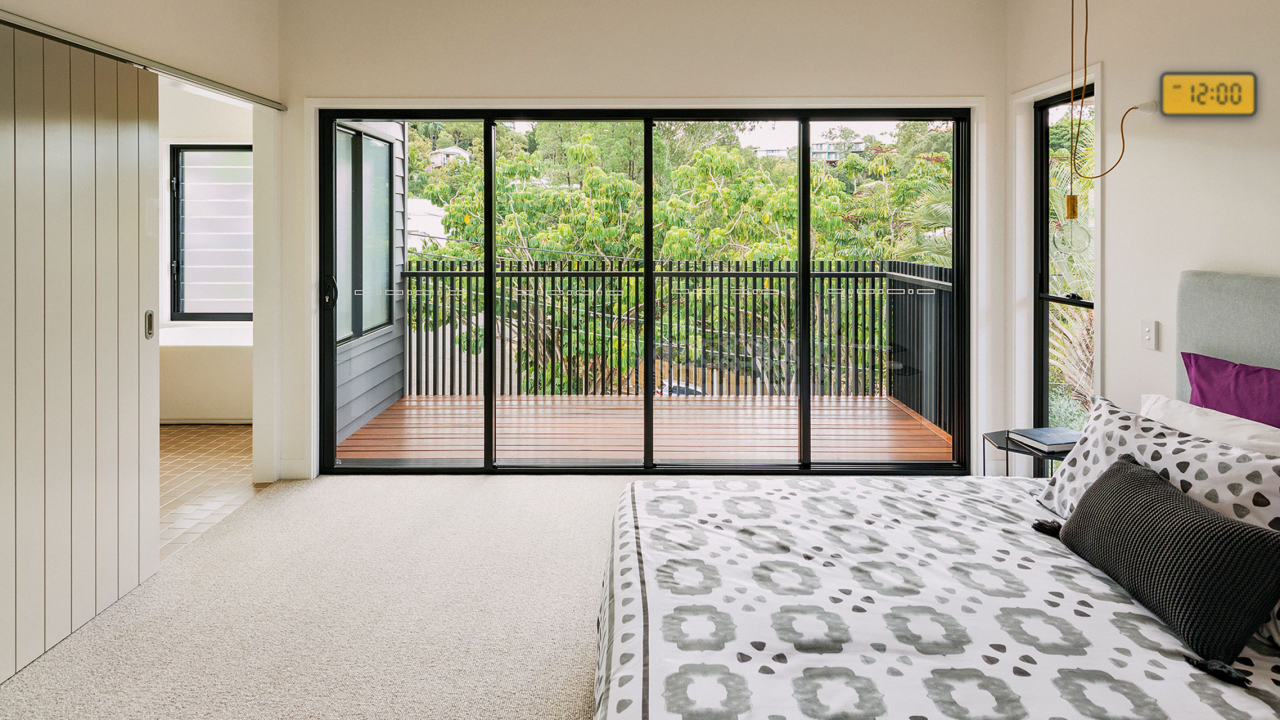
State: 12:00
